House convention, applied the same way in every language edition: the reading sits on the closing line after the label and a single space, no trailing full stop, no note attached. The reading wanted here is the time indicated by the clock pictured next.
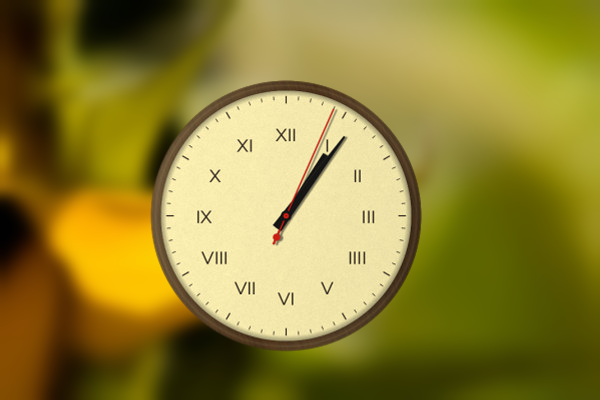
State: 1:06:04
